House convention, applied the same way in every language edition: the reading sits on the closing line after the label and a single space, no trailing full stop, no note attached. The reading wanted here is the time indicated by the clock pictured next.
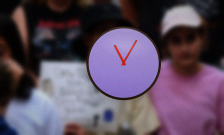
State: 11:05
